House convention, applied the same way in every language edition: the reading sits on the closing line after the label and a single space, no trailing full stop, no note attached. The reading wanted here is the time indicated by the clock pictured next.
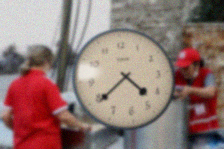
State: 4:39
